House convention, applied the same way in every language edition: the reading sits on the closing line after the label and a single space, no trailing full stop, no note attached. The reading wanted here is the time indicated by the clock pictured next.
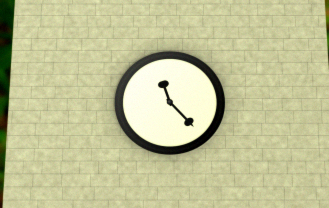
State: 11:23
